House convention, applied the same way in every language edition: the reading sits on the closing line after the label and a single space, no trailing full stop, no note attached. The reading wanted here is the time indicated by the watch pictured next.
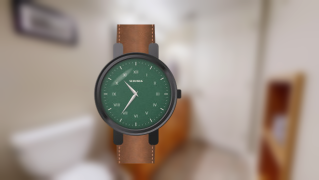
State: 10:36
